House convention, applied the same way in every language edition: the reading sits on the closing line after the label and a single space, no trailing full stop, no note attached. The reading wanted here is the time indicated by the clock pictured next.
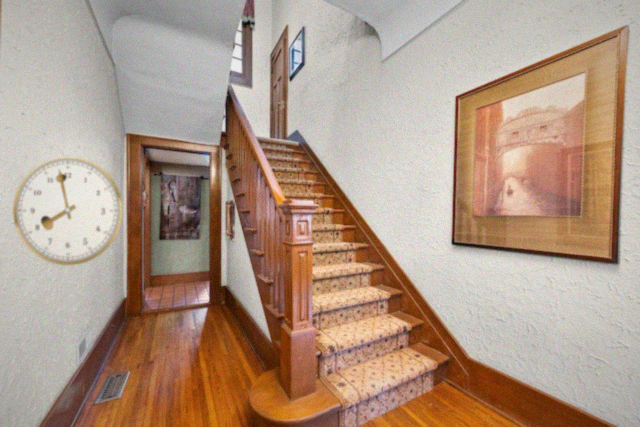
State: 7:58
